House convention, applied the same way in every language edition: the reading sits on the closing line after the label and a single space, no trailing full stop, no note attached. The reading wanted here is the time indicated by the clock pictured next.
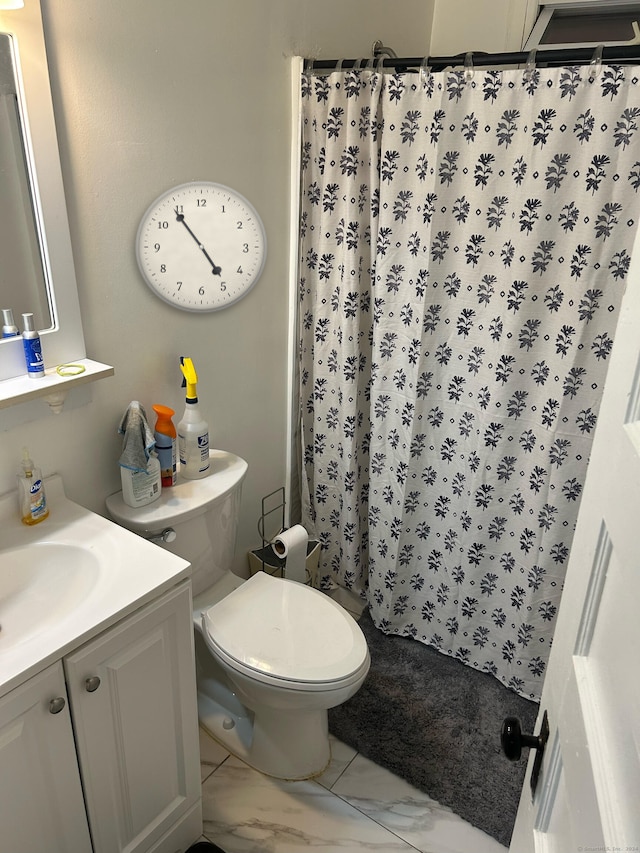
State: 4:54
